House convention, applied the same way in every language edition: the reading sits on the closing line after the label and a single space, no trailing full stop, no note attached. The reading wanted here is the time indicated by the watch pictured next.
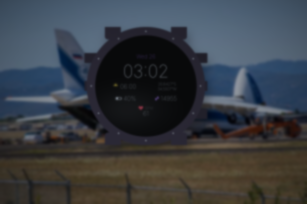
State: 3:02
